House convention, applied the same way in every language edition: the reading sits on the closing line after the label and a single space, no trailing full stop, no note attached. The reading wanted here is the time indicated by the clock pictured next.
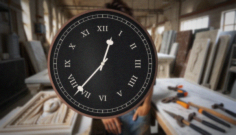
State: 12:37
